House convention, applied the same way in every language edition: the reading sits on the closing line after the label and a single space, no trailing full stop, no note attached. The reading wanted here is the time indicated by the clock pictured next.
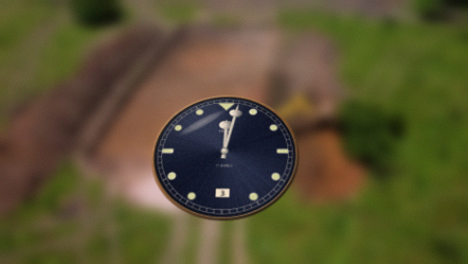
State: 12:02
